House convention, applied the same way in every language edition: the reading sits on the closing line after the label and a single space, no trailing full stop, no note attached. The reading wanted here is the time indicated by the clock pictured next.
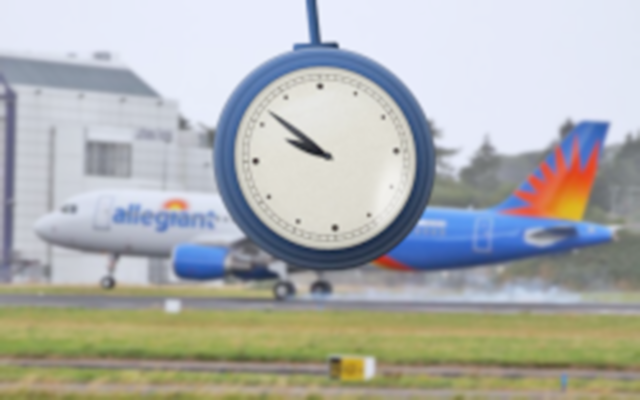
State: 9:52
